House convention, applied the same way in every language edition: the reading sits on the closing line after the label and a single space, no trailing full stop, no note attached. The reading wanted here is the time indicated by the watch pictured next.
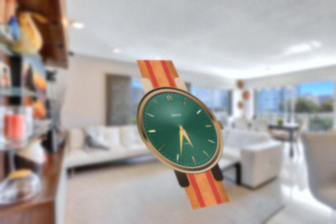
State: 5:34
